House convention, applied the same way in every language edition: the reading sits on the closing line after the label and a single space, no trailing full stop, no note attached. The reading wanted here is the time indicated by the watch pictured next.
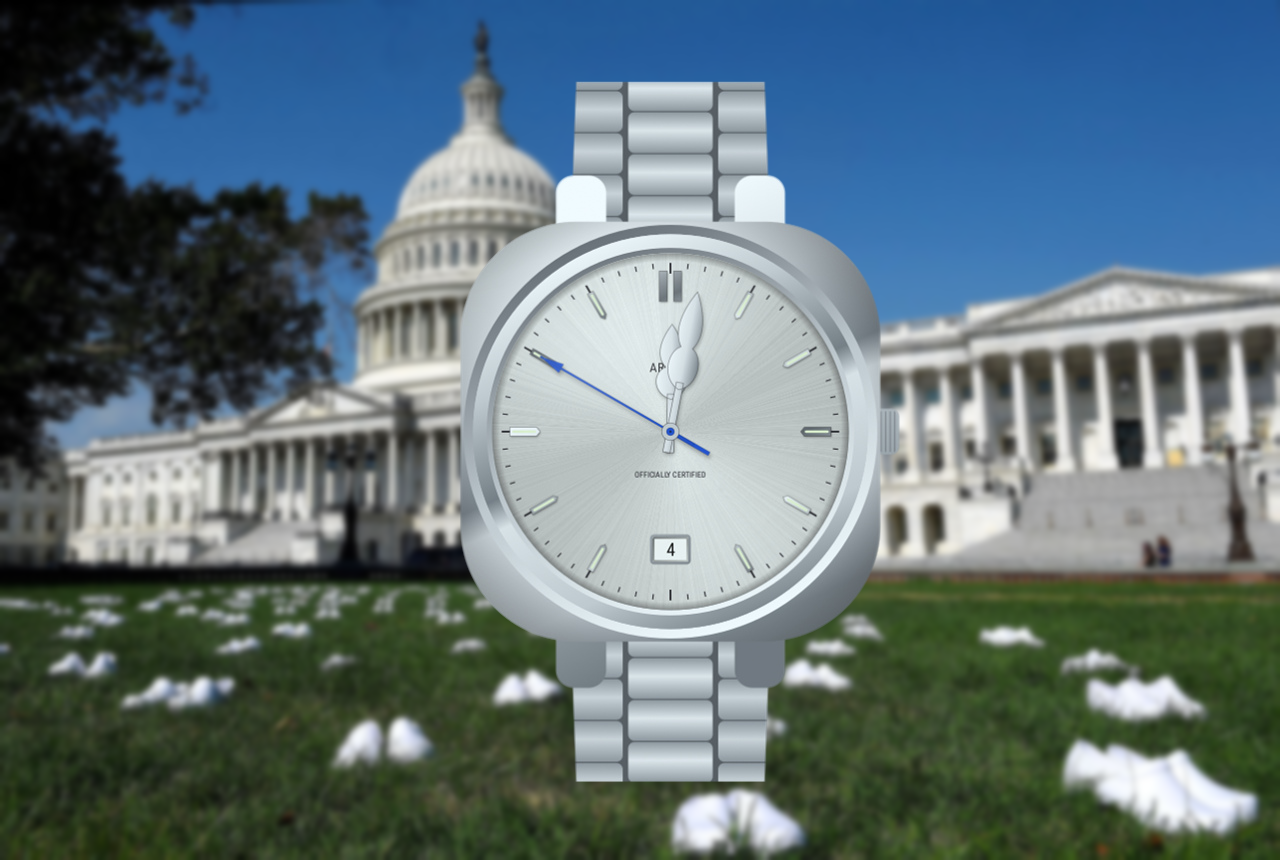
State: 12:01:50
